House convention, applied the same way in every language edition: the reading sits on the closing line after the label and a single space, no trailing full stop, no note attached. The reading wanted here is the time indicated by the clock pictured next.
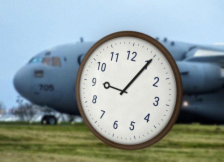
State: 9:05
